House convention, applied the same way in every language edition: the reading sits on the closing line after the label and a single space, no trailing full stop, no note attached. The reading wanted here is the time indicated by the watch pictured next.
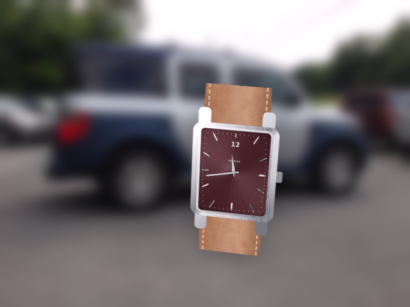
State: 11:43
